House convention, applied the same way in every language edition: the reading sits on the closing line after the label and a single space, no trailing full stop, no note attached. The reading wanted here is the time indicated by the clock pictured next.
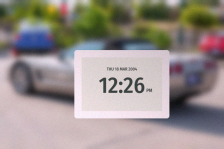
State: 12:26
